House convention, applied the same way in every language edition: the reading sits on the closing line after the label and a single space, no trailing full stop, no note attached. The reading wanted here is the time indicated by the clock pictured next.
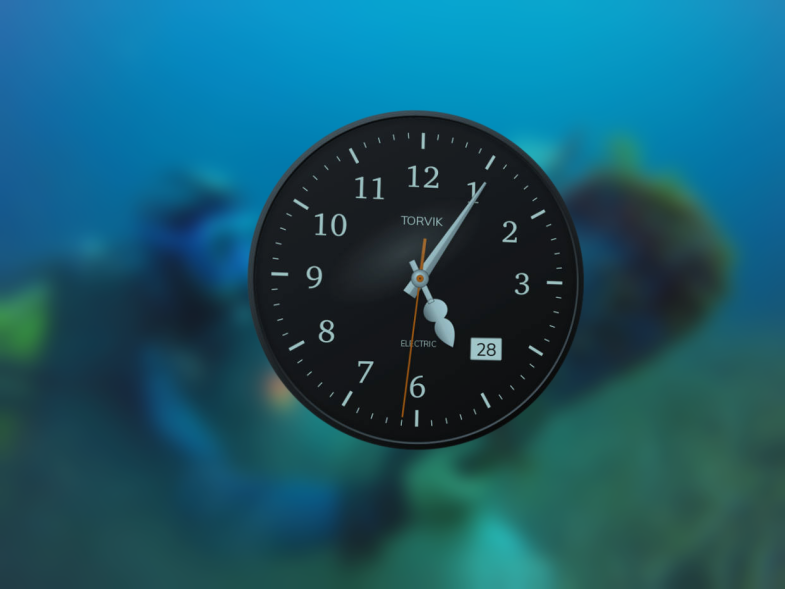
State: 5:05:31
